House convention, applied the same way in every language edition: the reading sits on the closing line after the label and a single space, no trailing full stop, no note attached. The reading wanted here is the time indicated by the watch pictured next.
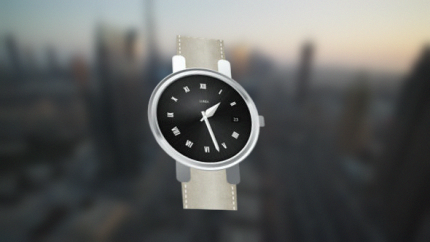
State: 1:27
